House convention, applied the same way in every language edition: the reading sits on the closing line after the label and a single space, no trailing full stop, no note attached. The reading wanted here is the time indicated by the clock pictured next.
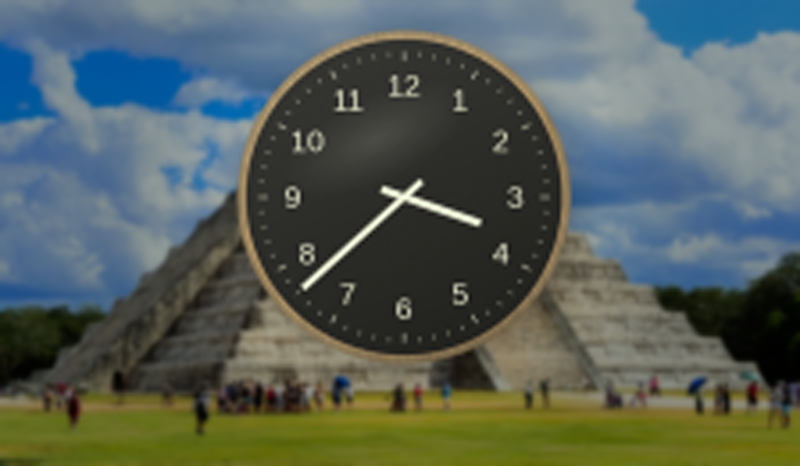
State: 3:38
